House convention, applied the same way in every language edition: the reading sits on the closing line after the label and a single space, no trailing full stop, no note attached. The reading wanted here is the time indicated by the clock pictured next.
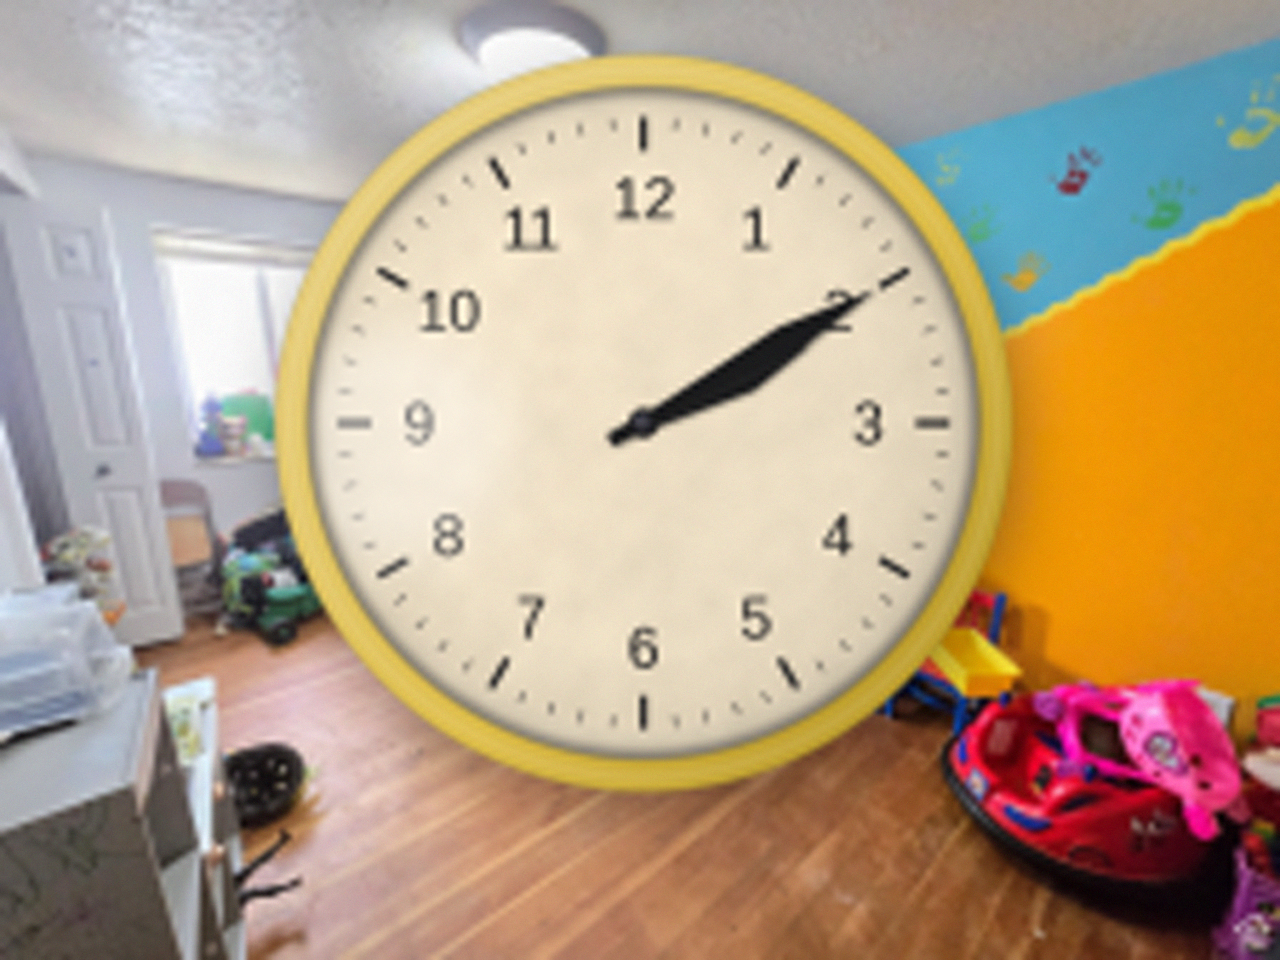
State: 2:10
